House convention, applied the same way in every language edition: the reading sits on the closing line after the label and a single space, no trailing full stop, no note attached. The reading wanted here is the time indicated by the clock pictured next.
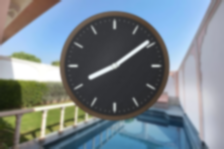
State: 8:09
